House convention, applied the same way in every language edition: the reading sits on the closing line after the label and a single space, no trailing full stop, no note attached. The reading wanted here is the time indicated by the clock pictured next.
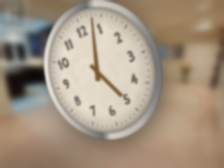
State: 5:03
